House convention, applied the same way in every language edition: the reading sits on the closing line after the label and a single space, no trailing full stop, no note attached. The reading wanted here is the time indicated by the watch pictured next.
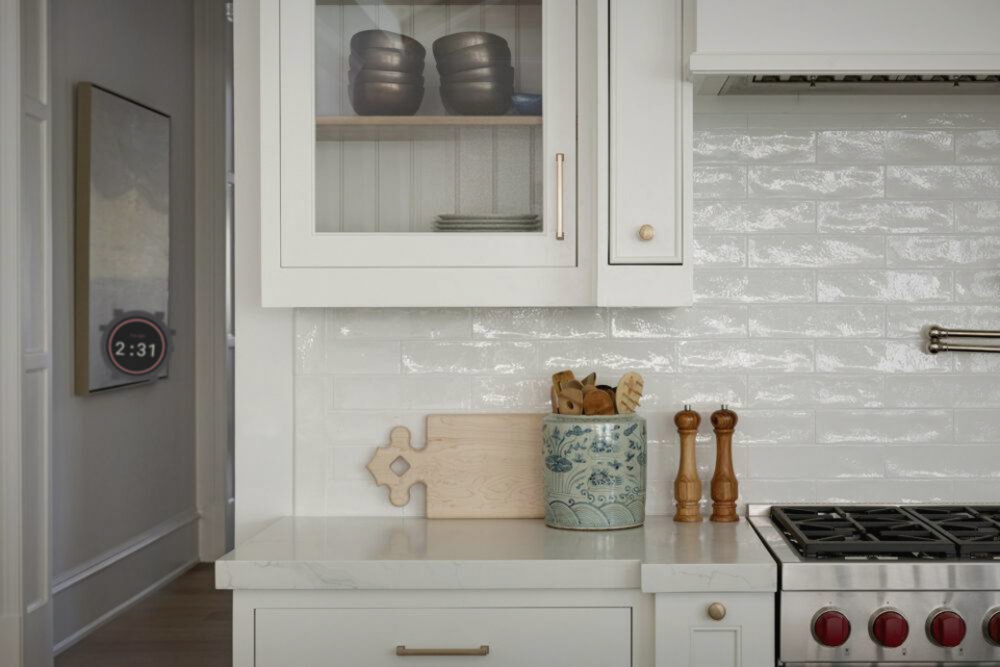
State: 2:31
